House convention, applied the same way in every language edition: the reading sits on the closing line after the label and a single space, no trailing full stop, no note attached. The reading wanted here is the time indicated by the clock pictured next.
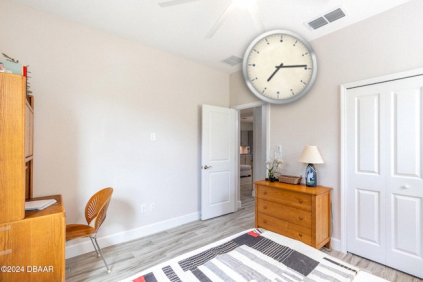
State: 7:14
